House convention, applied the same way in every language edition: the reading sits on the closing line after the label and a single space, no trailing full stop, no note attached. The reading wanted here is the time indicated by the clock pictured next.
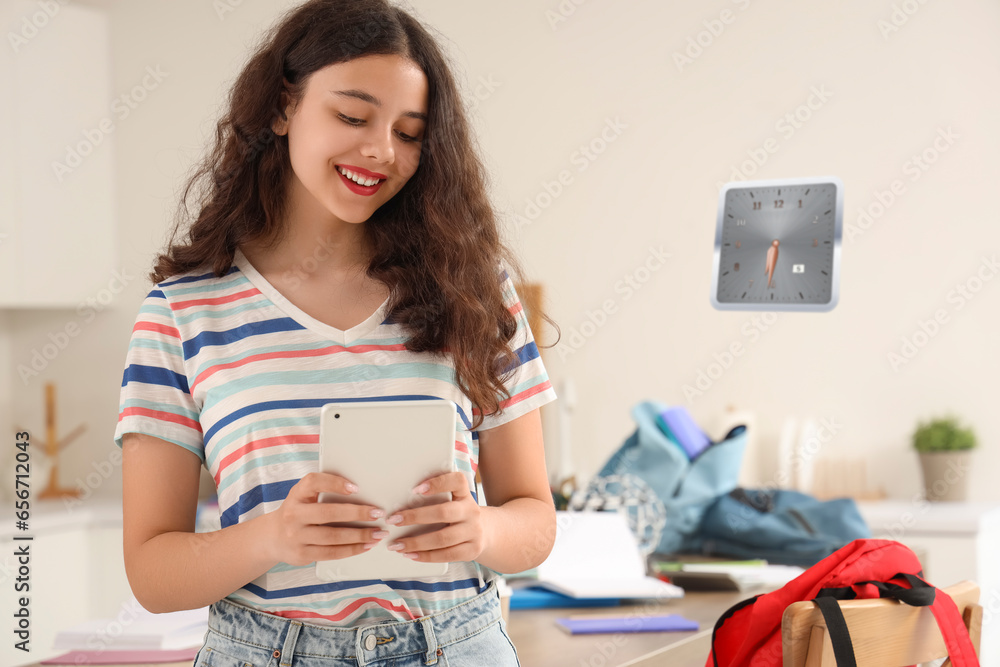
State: 6:31
